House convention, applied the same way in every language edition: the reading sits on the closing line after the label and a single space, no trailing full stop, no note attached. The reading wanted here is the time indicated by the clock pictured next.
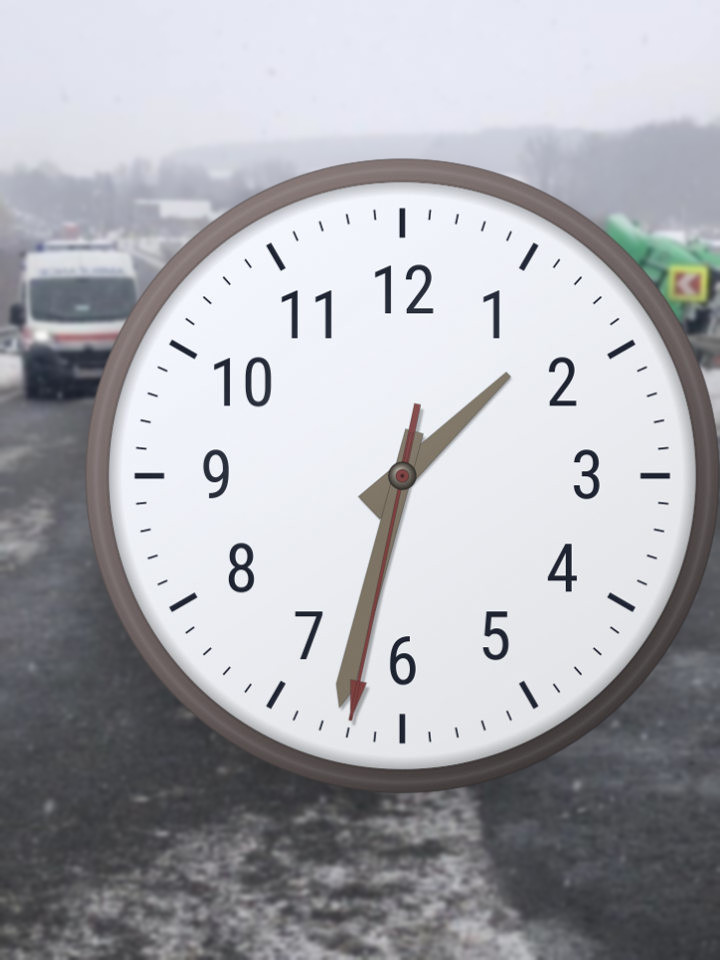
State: 1:32:32
